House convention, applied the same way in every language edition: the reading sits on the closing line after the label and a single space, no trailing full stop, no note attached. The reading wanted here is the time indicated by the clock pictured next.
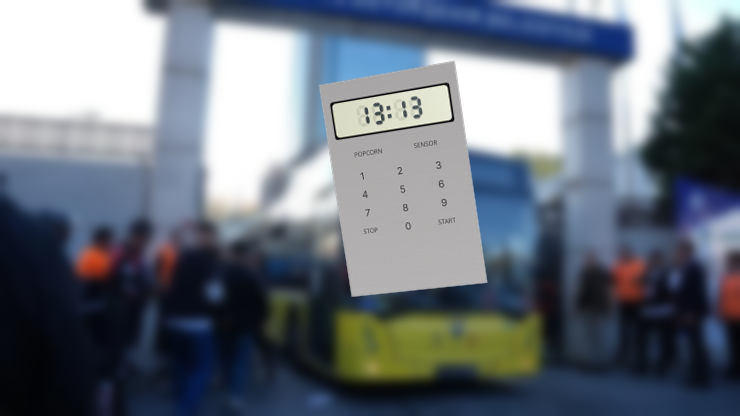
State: 13:13
